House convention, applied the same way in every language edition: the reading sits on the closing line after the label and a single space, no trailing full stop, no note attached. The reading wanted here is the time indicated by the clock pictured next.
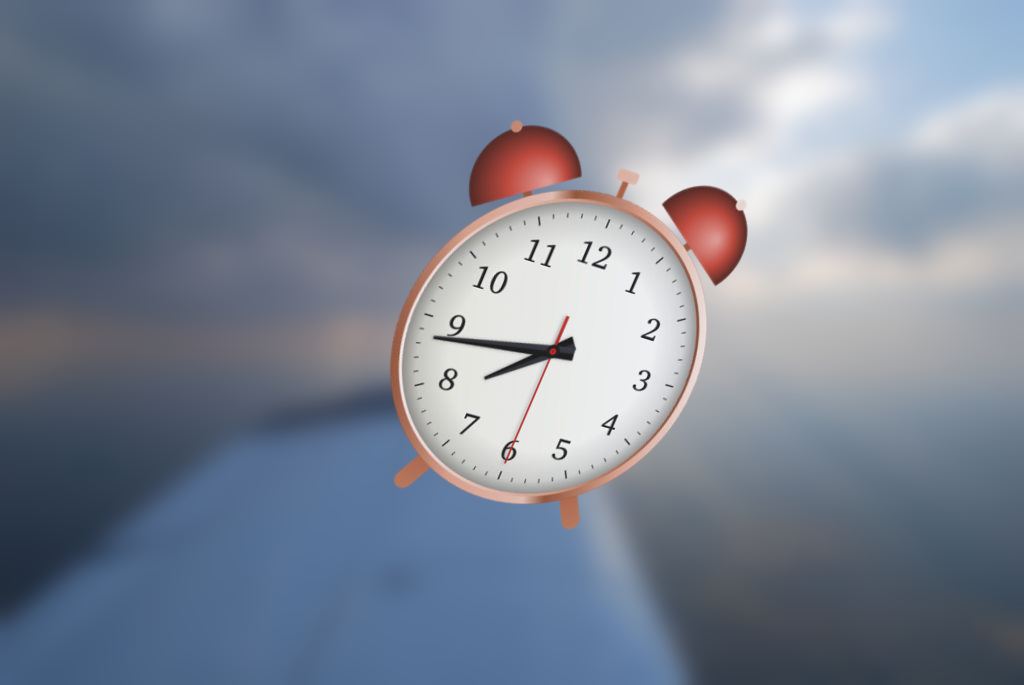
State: 7:43:30
